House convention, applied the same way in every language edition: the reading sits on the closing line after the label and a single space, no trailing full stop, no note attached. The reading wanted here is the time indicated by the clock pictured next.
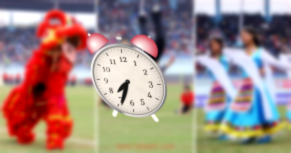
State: 7:34
